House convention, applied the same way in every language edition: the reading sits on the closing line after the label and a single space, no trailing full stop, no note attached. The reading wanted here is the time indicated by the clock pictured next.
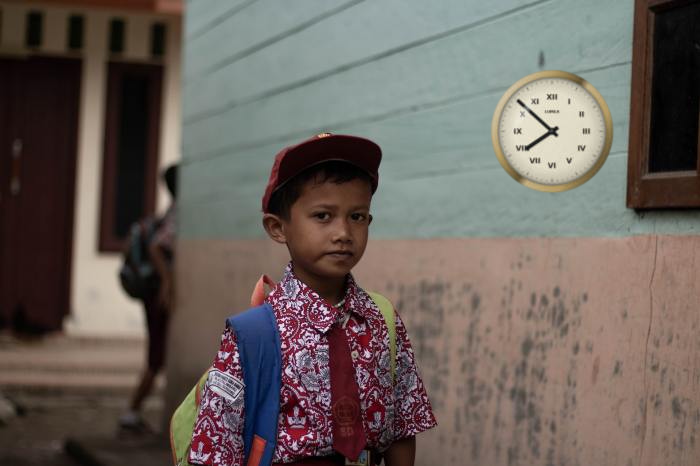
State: 7:52
